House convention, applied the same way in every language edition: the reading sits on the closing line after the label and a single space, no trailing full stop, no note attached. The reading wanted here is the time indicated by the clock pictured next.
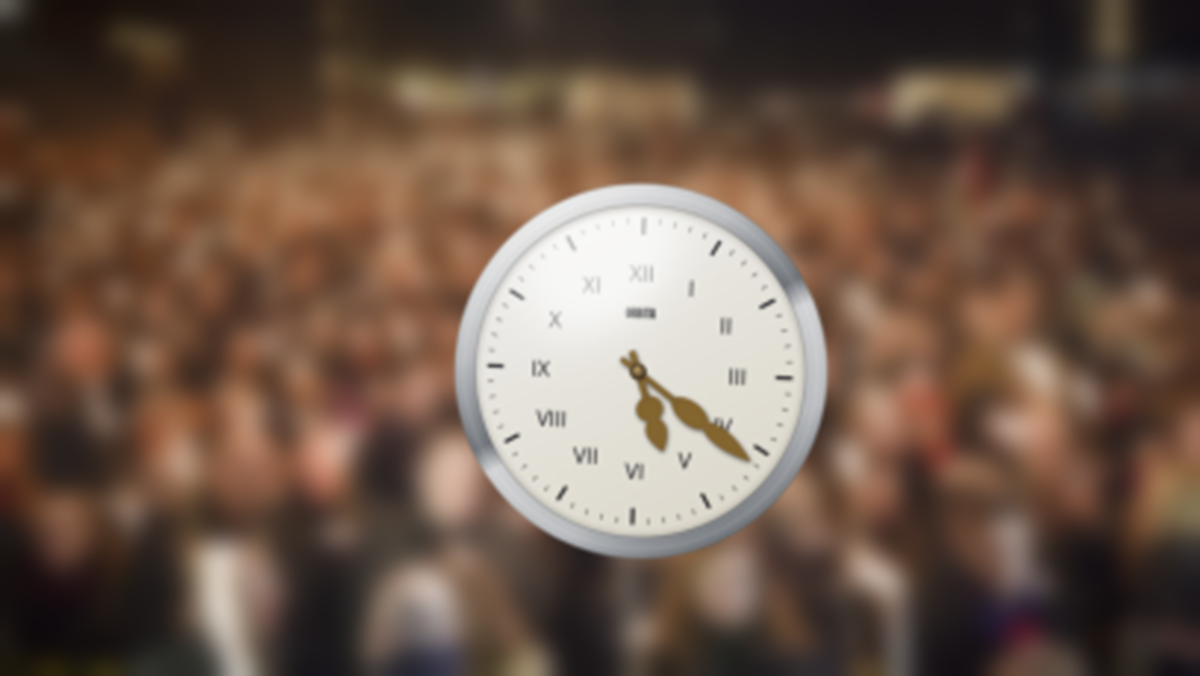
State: 5:21
